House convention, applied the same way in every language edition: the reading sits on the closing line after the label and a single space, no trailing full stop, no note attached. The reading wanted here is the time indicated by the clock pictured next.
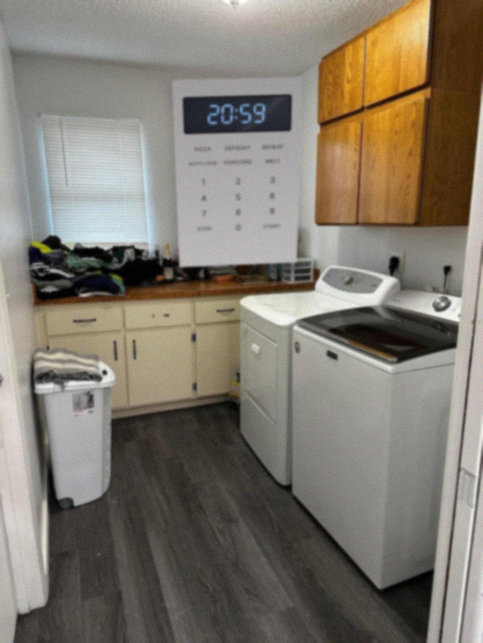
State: 20:59
